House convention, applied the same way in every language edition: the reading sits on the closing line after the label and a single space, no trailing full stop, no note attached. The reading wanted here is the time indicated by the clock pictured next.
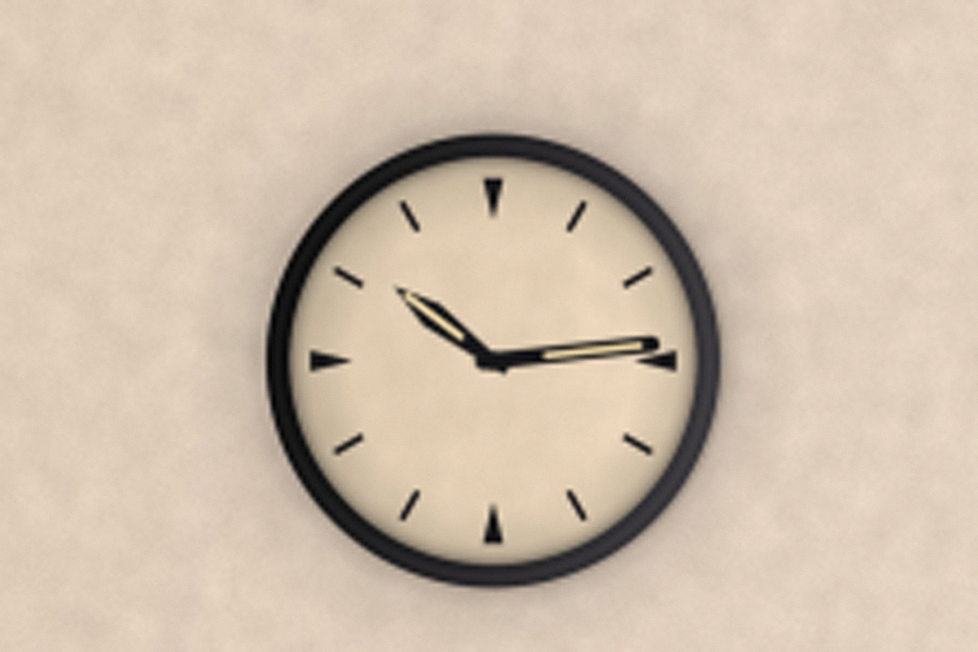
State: 10:14
